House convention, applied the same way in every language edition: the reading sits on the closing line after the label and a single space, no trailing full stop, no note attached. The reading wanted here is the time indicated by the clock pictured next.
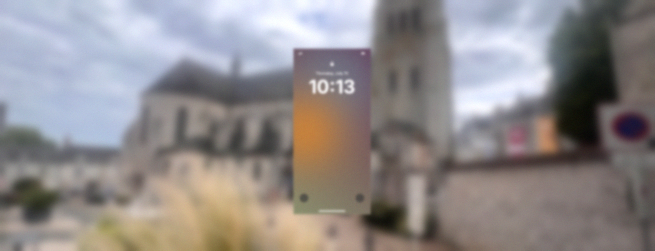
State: 10:13
